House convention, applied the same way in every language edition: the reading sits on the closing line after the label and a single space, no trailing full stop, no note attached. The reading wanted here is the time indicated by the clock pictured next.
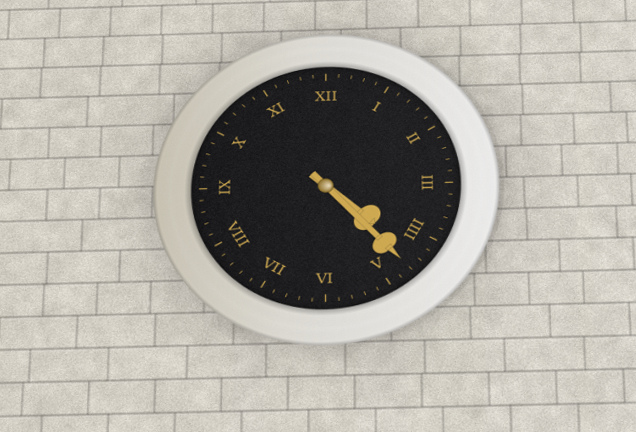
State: 4:23
